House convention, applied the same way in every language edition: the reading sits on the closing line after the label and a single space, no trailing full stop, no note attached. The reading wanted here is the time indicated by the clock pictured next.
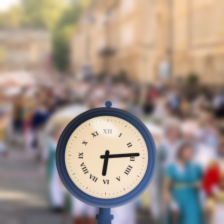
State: 6:14
